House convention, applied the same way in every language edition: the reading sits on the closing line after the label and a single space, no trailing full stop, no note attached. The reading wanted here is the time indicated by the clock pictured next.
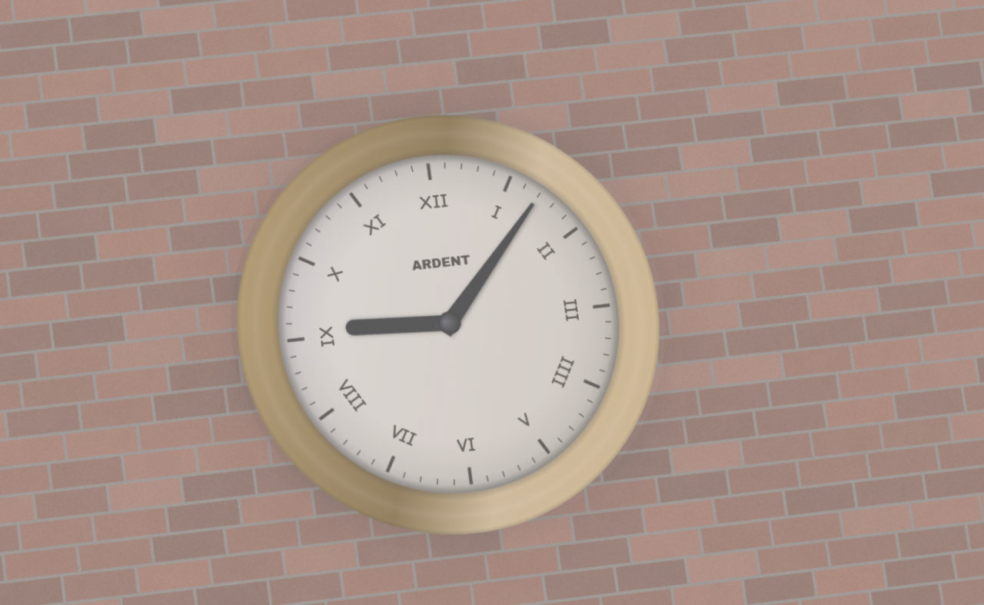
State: 9:07
